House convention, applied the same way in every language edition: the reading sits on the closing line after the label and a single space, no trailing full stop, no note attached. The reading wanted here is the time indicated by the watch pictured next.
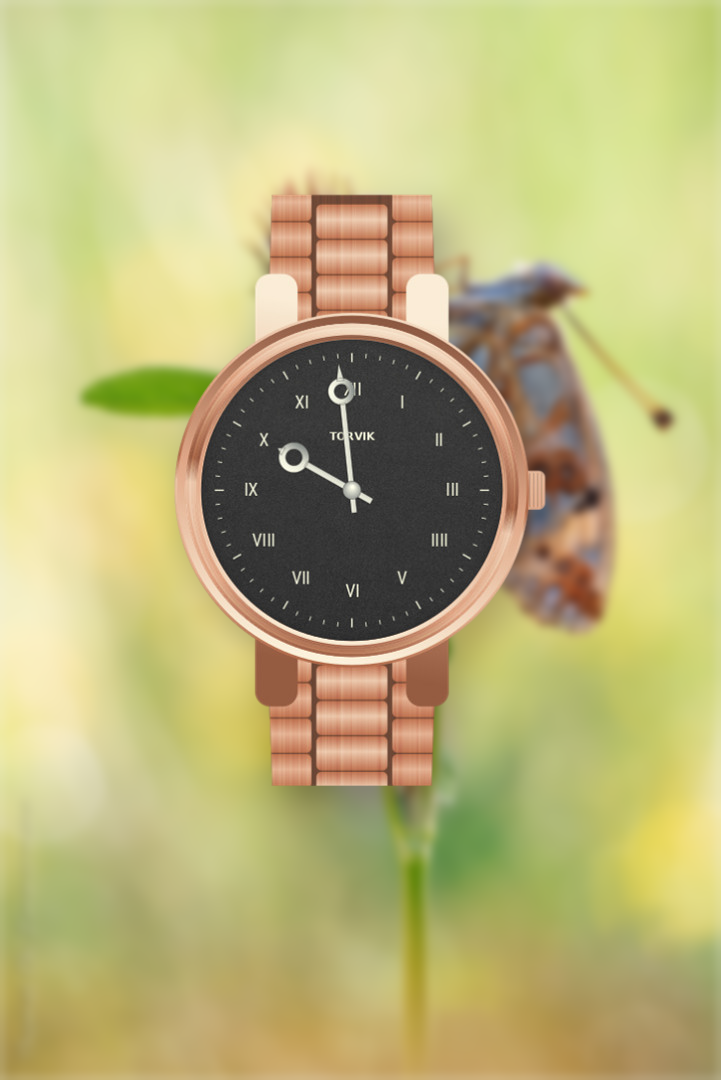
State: 9:59
